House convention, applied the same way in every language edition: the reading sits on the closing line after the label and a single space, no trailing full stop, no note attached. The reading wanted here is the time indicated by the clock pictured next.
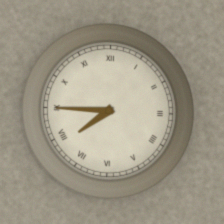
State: 7:45
